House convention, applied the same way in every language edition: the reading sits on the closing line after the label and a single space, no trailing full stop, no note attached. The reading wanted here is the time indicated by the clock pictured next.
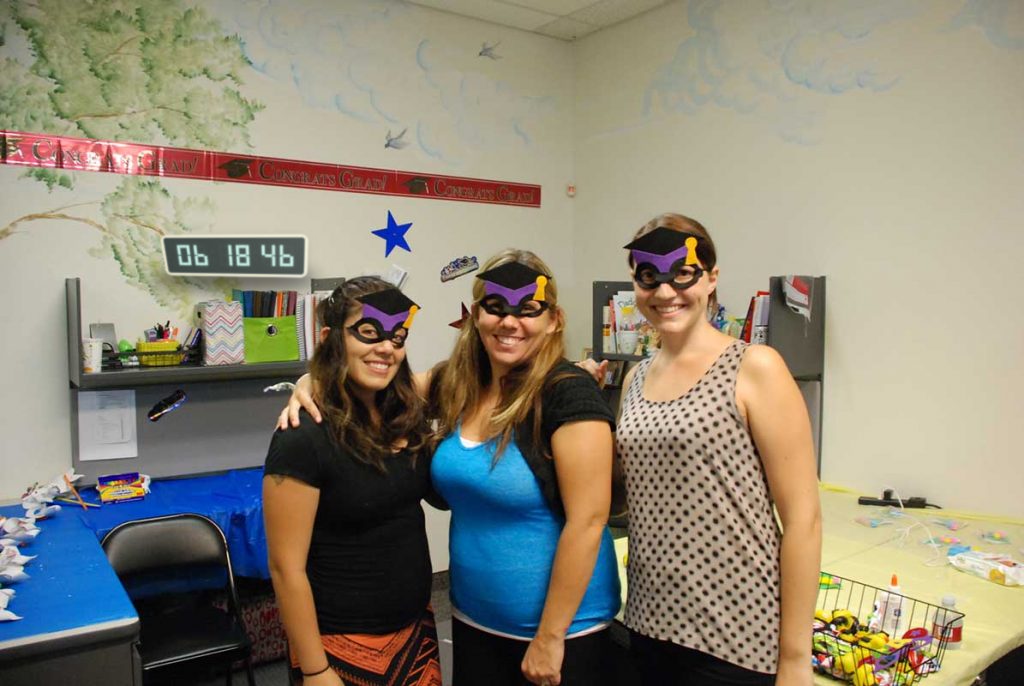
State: 6:18:46
